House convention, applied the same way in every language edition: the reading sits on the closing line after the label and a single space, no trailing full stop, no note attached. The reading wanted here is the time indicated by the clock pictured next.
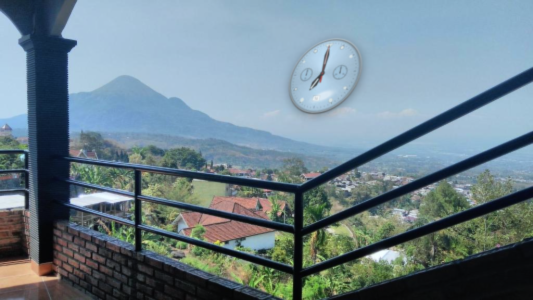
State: 7:00
